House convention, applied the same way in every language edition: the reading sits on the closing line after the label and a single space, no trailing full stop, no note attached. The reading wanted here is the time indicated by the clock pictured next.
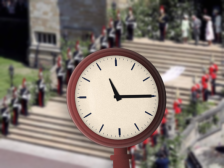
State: 11:15
